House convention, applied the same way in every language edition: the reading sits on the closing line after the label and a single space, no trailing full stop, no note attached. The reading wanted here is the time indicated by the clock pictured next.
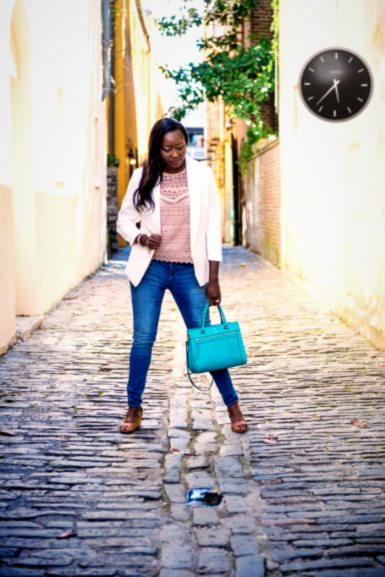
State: 5:37
